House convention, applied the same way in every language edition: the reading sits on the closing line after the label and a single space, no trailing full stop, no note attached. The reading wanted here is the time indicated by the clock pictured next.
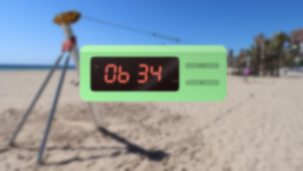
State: 6:34
